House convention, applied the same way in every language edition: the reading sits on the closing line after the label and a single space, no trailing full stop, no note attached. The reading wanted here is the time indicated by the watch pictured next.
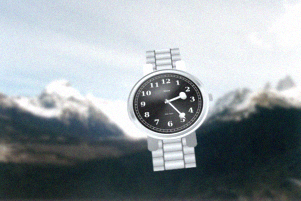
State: 2:24
